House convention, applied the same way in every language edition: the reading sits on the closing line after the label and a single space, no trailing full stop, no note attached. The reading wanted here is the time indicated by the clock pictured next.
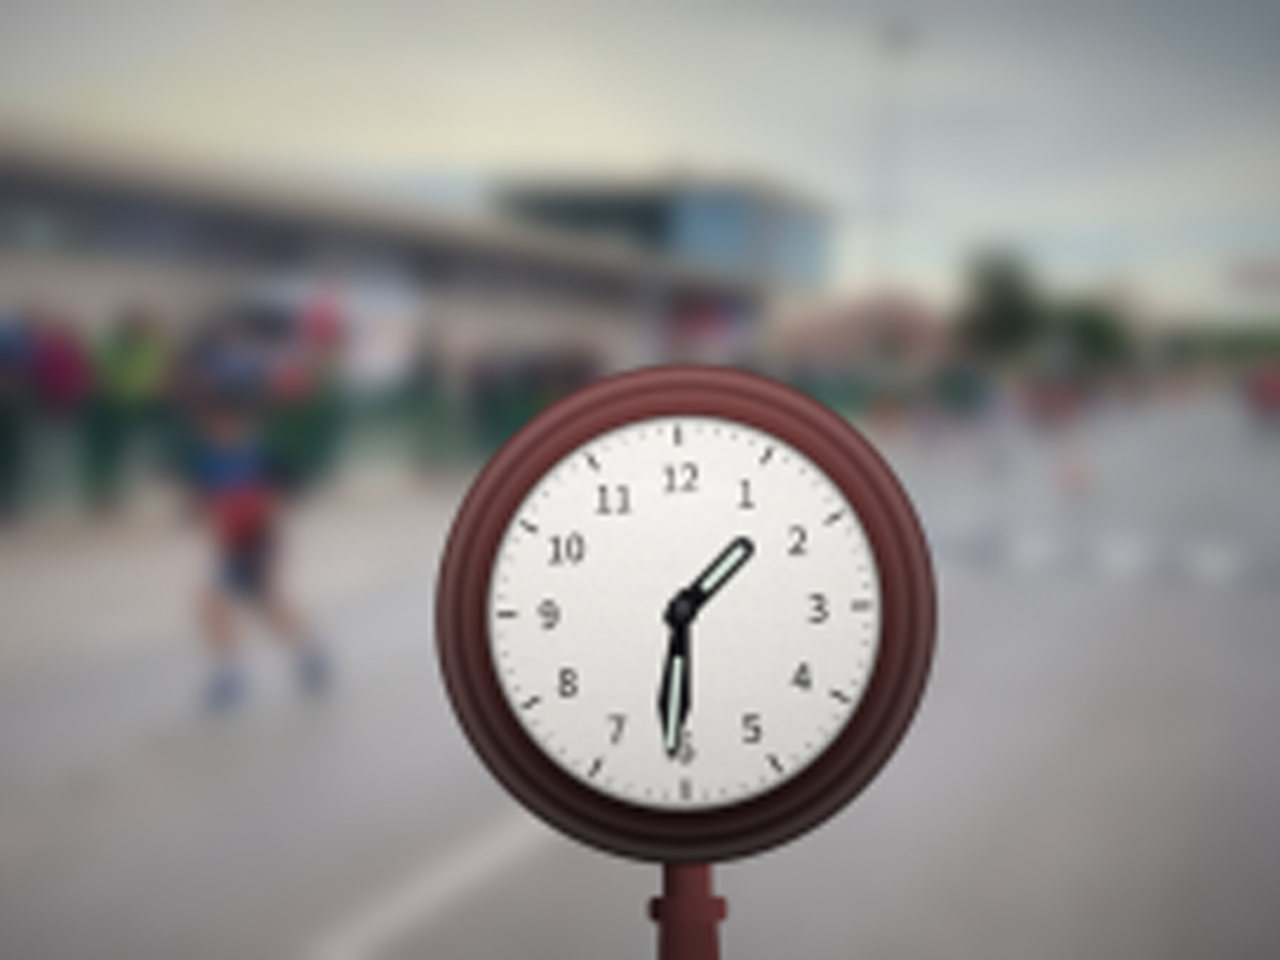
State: 1:31
